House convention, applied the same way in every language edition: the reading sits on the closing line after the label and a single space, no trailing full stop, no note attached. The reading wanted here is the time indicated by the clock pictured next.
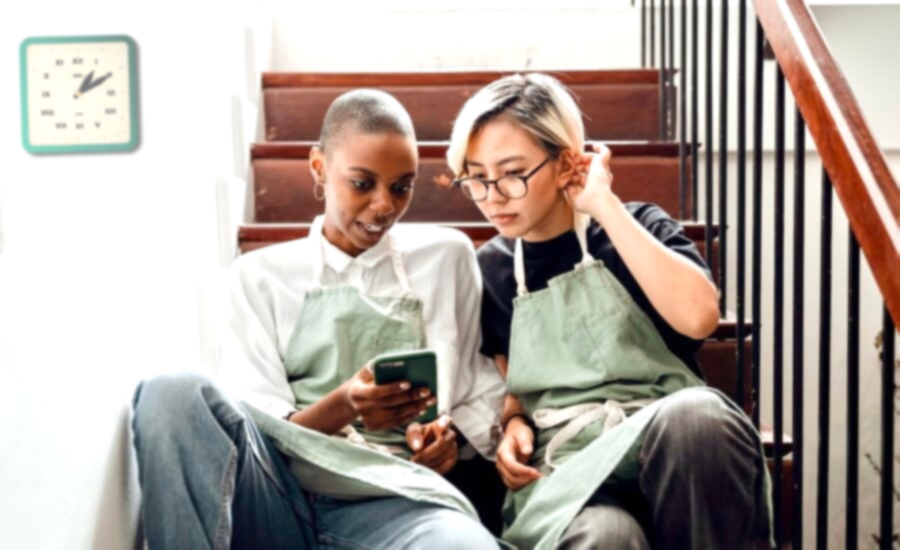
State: 1:10
